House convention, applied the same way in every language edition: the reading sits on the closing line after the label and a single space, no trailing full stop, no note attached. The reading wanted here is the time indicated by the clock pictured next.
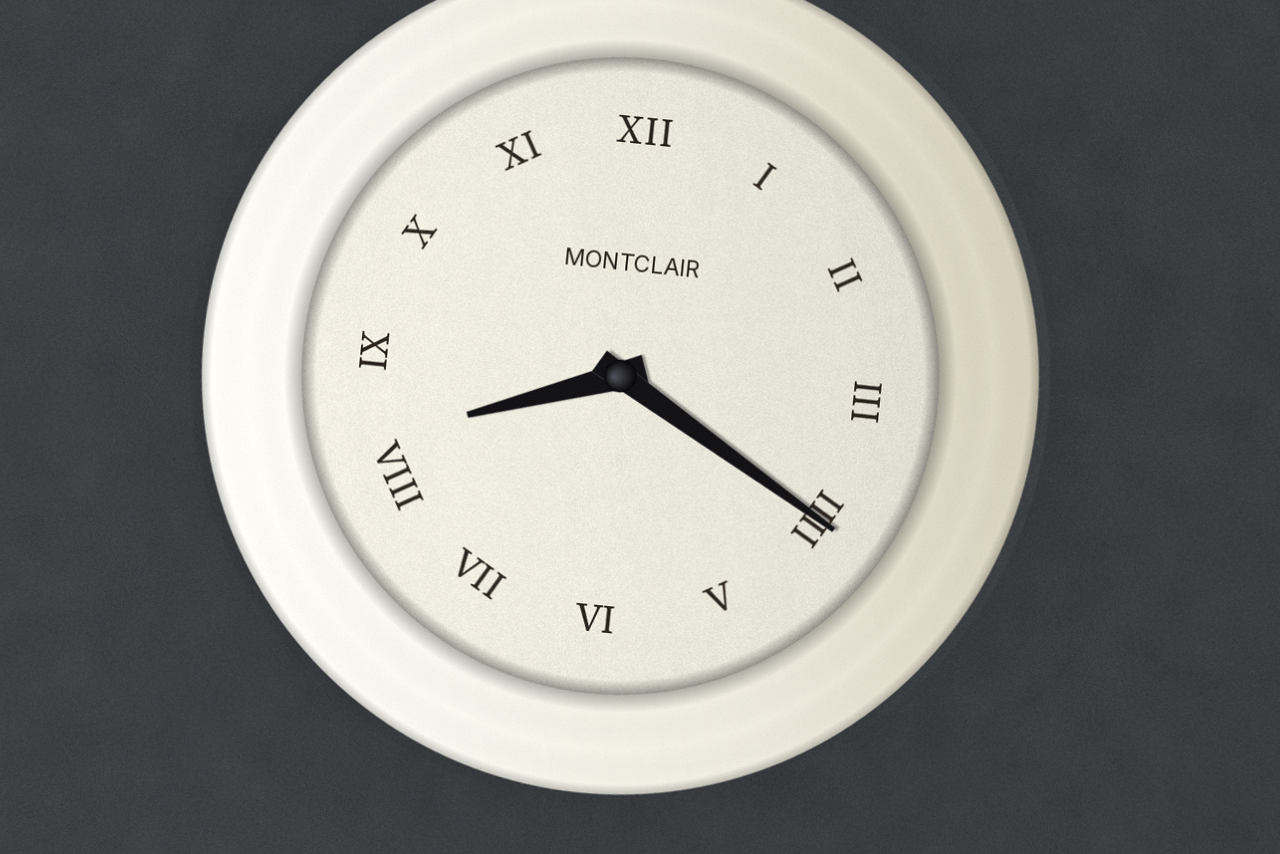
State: 8:20
